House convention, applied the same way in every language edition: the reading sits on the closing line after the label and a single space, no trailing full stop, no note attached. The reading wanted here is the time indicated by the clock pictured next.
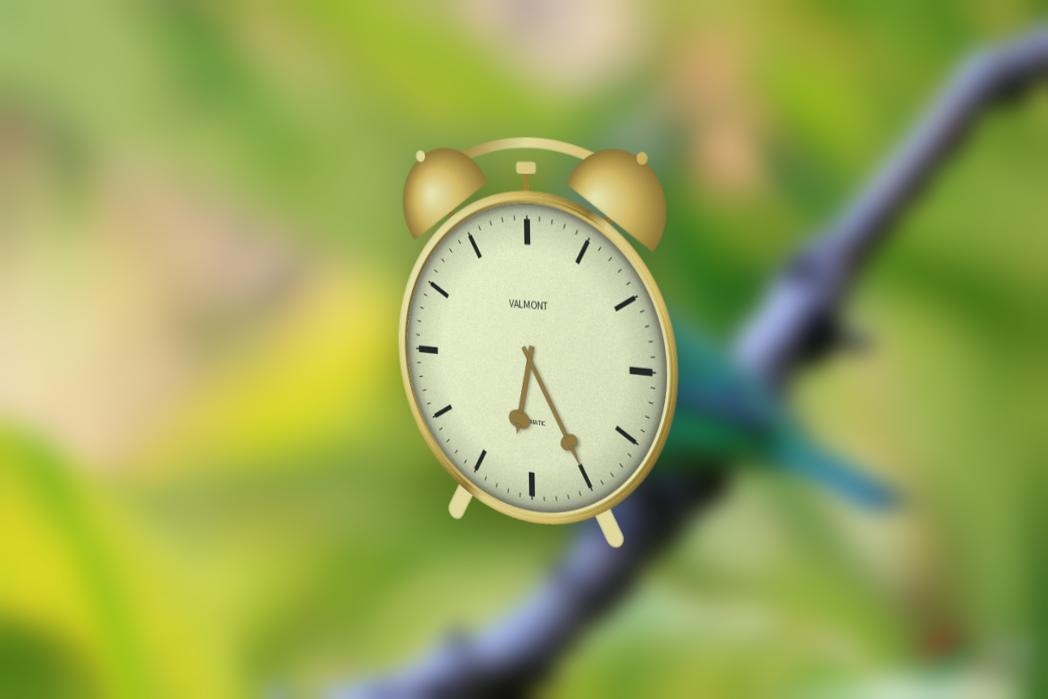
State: 6:25
